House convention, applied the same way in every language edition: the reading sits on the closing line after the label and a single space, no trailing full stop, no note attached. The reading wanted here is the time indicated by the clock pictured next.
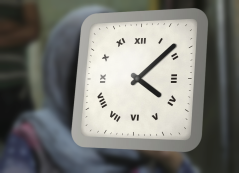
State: 4:08
